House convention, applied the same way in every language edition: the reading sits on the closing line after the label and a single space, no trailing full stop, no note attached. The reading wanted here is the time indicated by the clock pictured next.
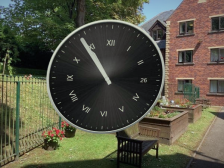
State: 10:54
